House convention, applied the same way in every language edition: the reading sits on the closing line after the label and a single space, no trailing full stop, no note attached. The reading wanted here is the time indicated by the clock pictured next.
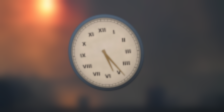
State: 5:24
